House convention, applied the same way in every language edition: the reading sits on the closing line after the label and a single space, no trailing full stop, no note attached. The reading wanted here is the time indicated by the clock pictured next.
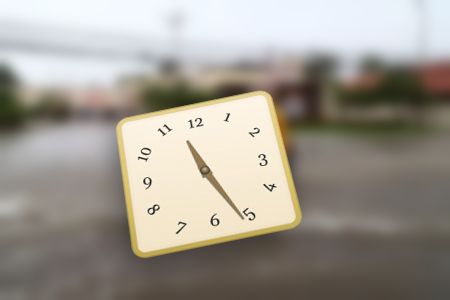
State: 11:26
